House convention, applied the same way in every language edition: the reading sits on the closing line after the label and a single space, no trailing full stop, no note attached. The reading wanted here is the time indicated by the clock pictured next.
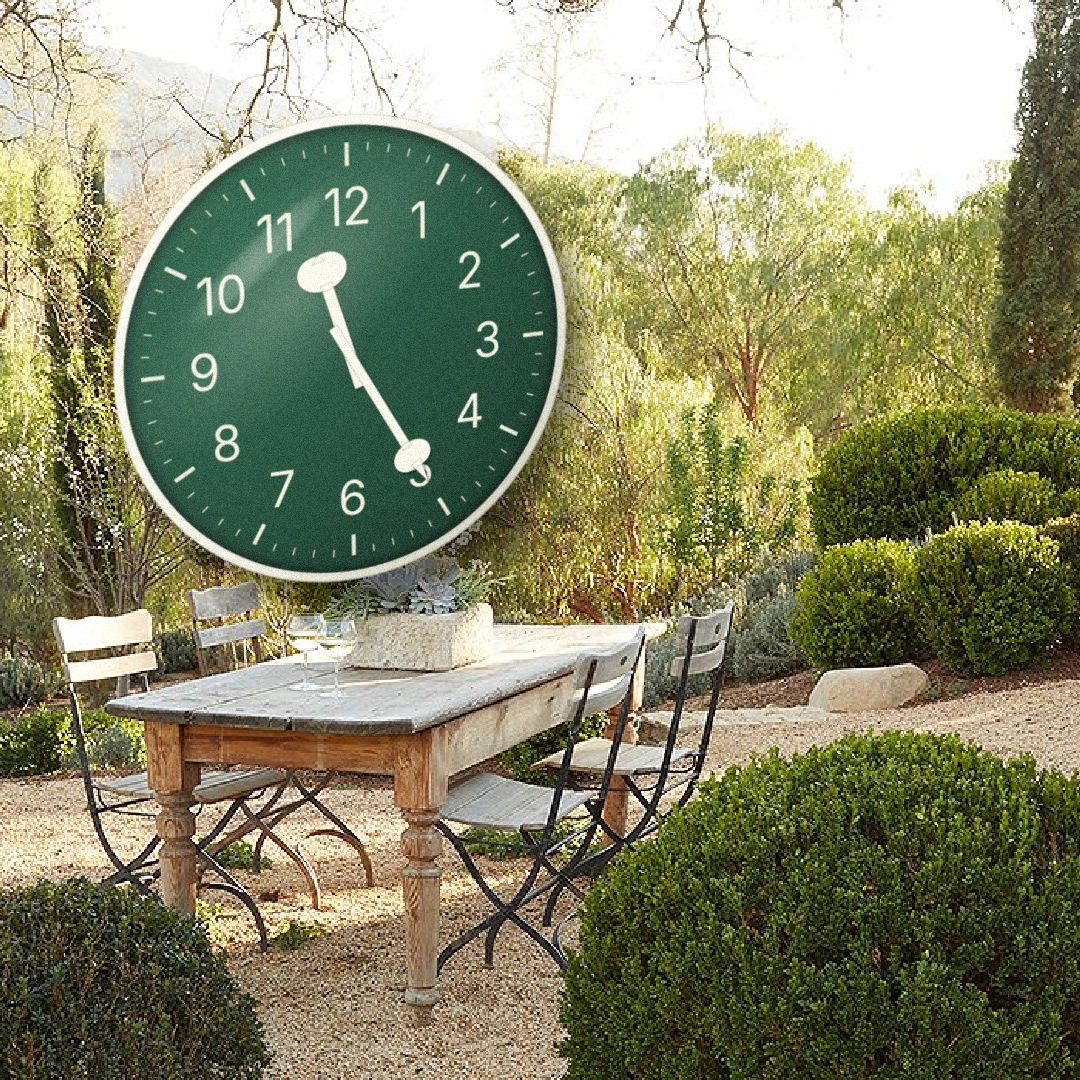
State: 11:25
